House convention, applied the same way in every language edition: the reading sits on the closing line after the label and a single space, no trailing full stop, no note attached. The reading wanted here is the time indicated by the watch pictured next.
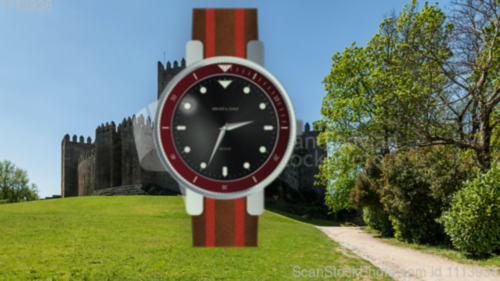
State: 2:34
